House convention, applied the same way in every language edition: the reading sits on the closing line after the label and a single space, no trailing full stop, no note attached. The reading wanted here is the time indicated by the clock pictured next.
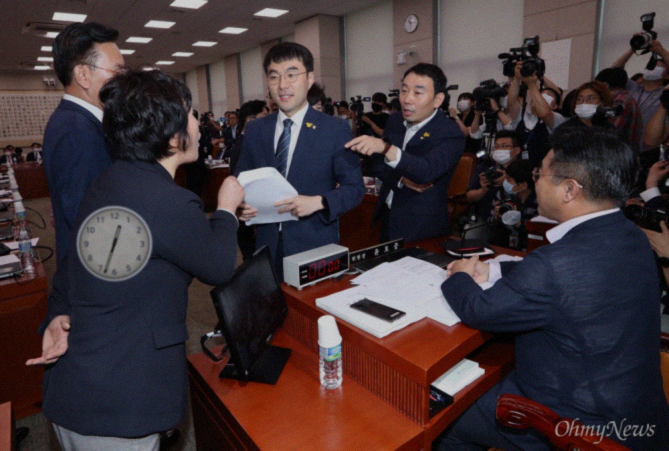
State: 12:33
